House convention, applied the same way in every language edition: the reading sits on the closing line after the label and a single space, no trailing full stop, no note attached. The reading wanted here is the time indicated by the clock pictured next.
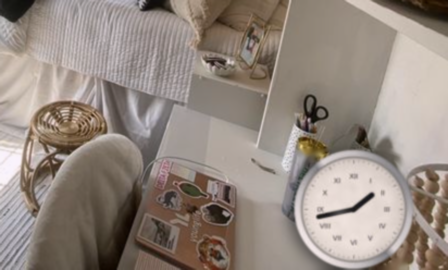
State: 1:43
